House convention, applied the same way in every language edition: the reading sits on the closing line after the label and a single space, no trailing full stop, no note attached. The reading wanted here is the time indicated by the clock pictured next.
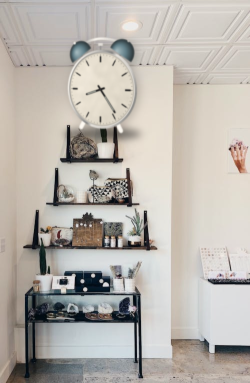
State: 8:24
